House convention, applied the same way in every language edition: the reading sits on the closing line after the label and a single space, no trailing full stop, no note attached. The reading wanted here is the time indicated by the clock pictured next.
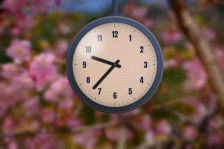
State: 9:37
